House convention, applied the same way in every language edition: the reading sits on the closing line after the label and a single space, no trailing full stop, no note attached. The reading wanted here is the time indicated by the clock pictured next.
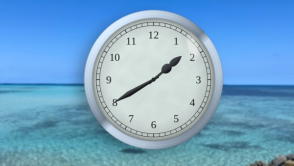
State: 1:40
